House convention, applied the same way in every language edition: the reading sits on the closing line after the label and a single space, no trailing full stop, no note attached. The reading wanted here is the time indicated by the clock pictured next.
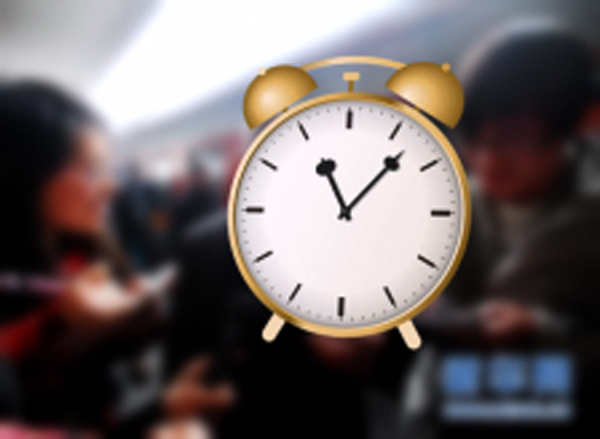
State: 11:07
